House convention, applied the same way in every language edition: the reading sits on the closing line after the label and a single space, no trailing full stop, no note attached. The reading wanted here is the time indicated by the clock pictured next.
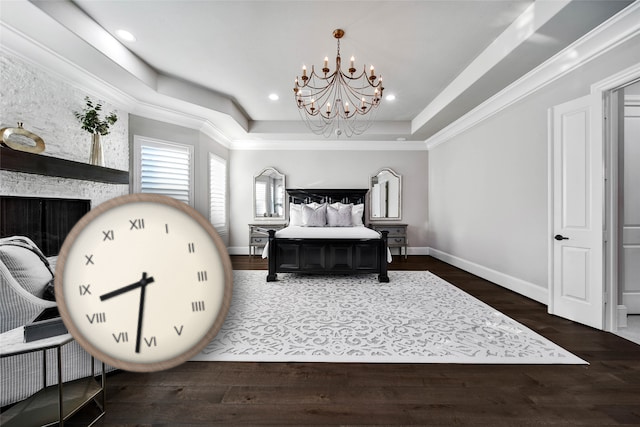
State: 8:32
